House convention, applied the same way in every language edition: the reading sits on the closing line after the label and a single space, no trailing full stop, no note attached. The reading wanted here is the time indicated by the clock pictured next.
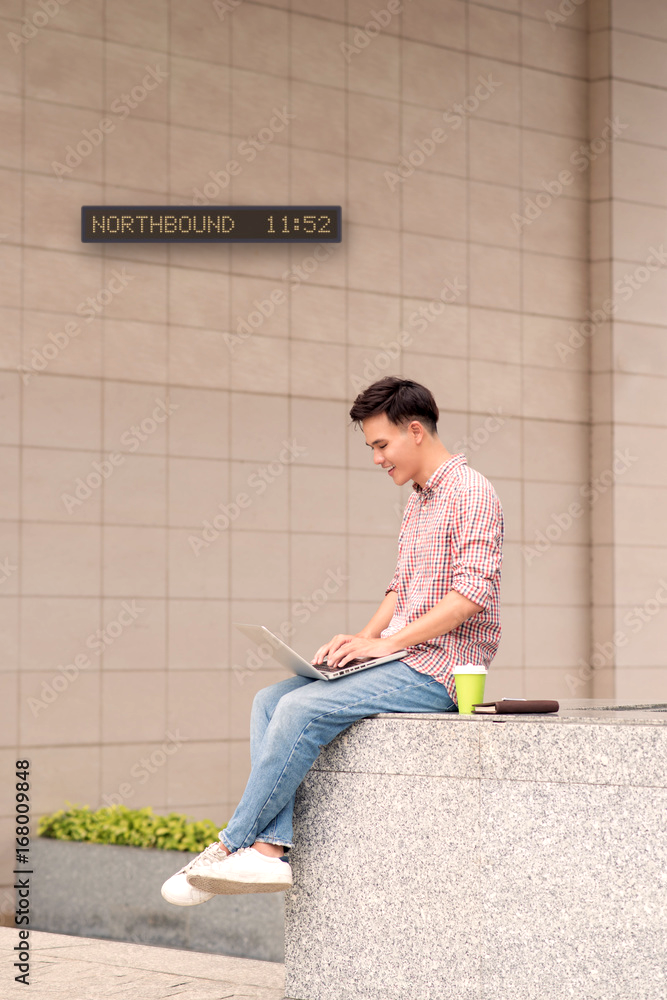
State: 11:52
